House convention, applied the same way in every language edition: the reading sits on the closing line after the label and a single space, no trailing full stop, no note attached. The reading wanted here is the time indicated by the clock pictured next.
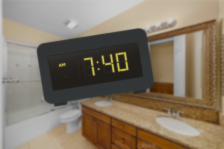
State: 7:40
